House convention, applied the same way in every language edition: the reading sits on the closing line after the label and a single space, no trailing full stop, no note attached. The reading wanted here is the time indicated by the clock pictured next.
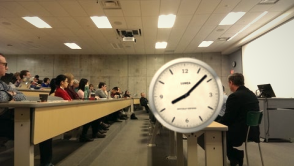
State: 8:08
